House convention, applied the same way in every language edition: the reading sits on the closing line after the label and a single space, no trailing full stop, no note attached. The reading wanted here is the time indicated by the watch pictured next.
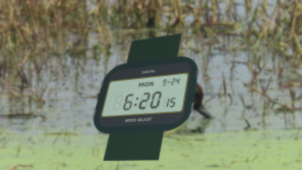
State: 6:20:15
